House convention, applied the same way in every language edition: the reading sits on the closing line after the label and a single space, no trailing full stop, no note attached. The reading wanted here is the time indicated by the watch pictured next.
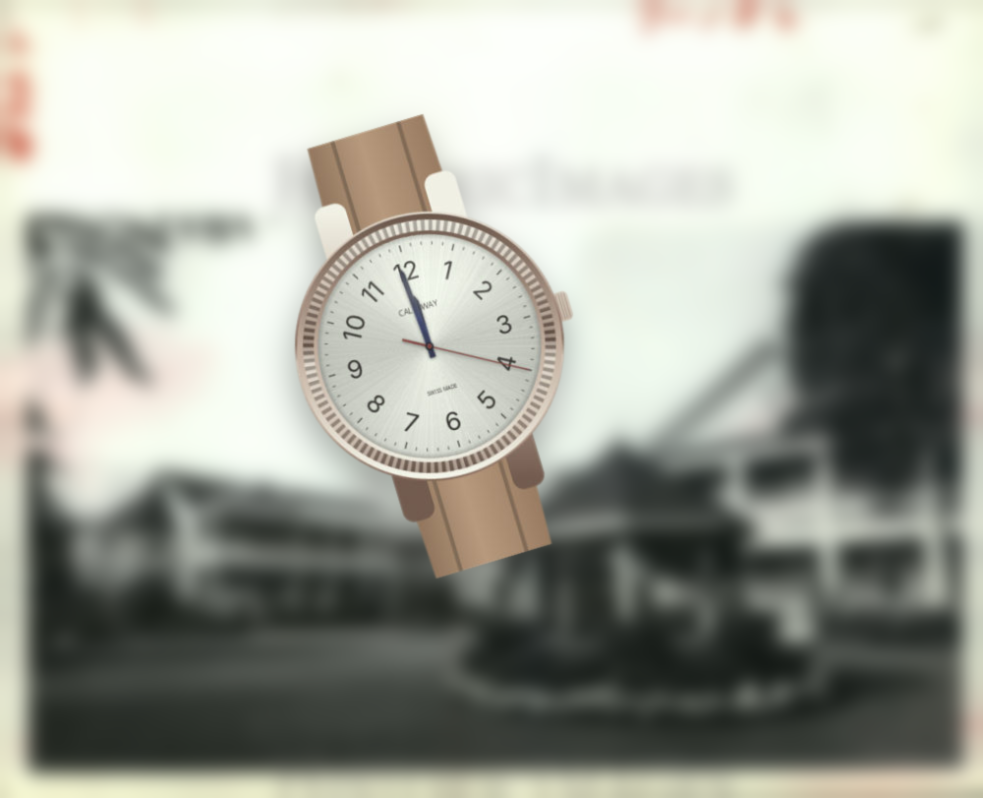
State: 11:59:20
